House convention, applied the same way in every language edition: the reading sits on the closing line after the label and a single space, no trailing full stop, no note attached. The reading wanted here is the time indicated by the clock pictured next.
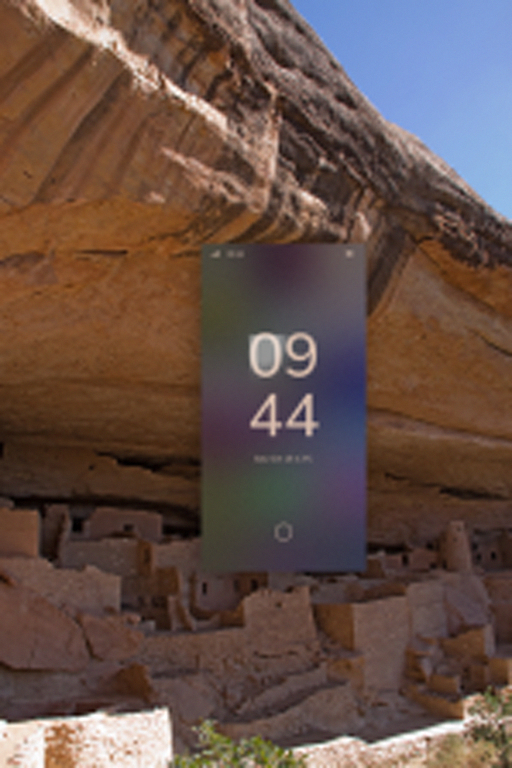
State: 9:44
